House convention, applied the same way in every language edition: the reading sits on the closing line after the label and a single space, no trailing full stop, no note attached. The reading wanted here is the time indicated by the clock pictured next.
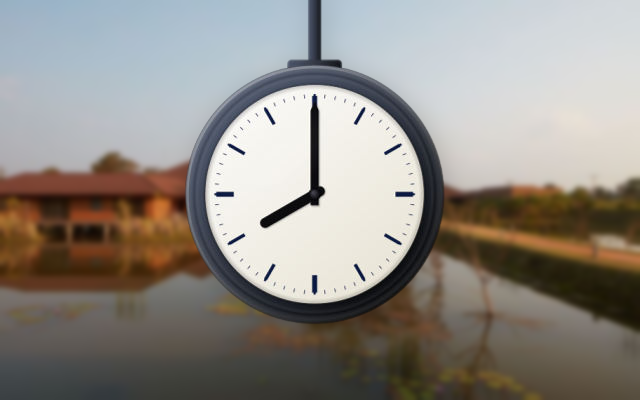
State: 8:00
